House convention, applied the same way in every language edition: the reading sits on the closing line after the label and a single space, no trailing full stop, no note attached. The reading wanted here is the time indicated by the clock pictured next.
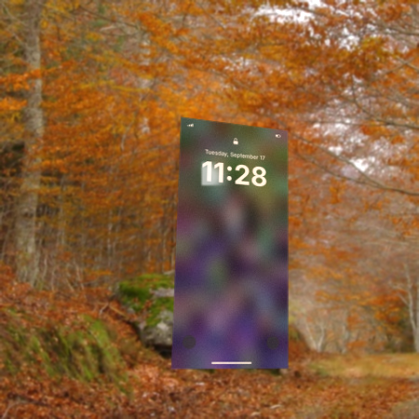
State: 11:28
